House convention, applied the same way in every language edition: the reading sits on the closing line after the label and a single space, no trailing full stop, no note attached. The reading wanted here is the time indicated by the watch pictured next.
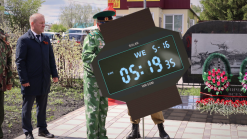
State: 5:19:35
